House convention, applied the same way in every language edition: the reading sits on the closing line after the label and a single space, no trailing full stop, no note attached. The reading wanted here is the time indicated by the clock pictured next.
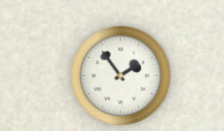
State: 1:54
